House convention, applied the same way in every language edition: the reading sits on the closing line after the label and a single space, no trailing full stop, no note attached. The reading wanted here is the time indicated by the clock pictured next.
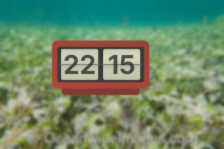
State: 22:15
